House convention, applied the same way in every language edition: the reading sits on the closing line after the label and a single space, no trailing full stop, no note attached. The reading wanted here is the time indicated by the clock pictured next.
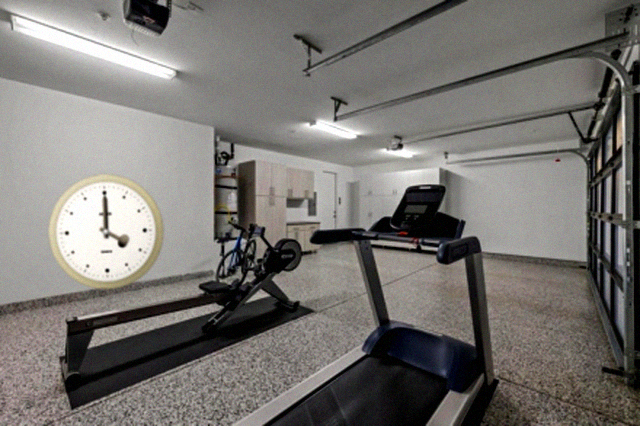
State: 4:00
